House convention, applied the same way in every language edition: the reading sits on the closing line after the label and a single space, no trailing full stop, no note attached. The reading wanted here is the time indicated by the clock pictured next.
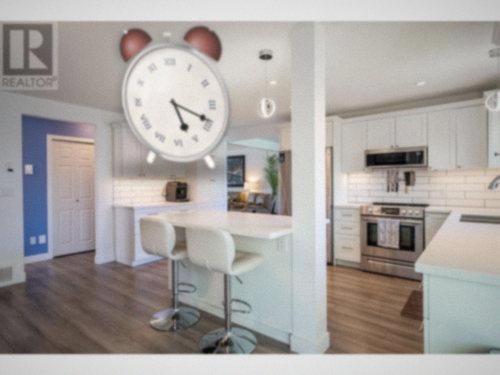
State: 5:19
